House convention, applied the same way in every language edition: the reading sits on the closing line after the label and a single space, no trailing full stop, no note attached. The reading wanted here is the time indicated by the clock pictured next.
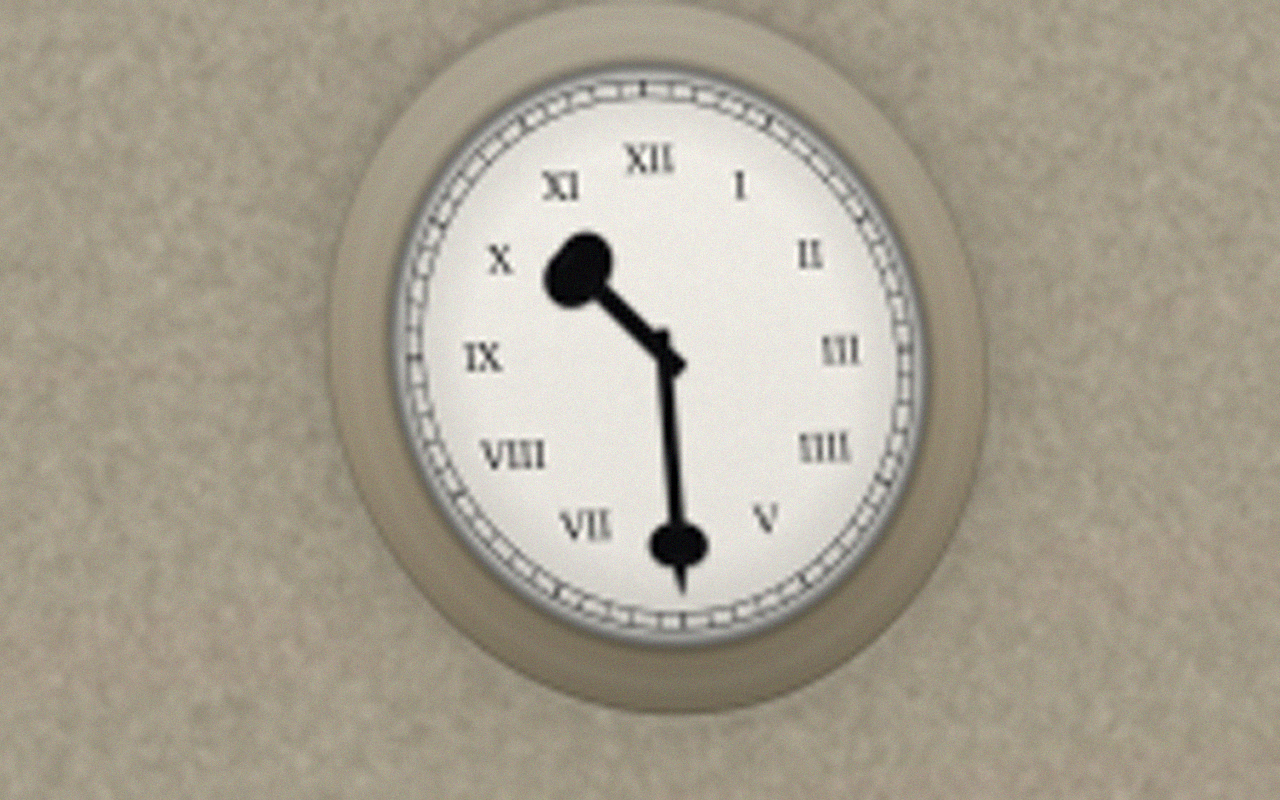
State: 10:30
